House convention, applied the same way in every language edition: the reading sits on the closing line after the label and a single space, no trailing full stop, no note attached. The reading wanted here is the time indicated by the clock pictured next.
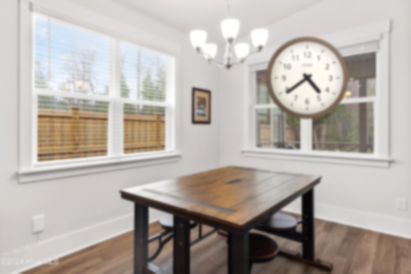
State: 4:39
